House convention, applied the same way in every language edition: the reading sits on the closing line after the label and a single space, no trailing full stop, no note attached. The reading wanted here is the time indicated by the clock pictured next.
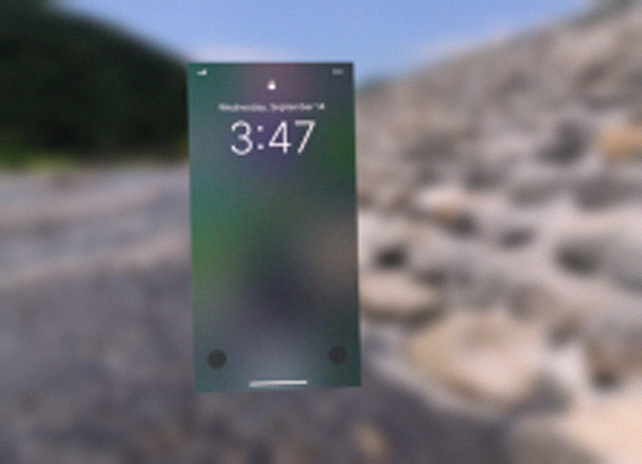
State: 3:47
